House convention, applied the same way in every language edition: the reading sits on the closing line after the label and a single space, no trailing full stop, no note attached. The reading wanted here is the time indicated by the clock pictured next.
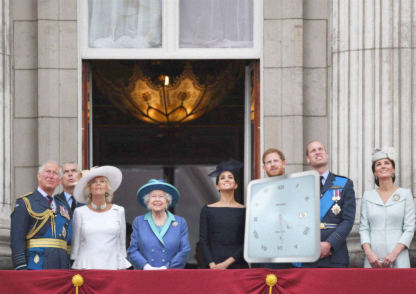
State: 4:29
